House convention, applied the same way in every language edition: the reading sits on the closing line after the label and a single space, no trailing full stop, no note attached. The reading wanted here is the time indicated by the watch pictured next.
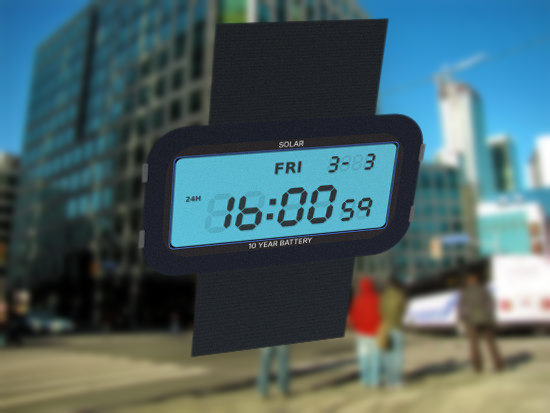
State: 16:00:59
